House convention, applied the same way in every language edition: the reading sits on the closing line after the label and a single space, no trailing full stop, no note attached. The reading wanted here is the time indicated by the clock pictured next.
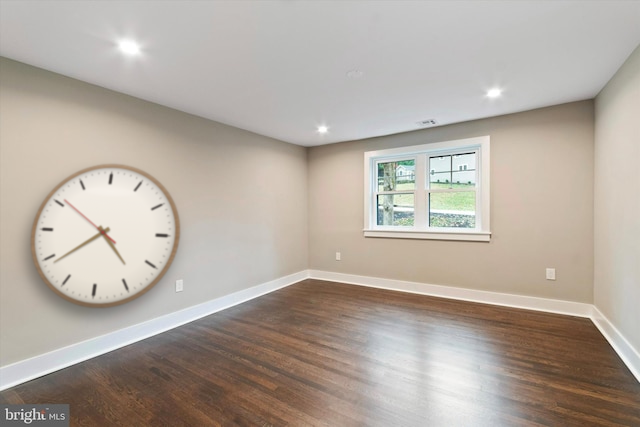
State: 4:38:51
